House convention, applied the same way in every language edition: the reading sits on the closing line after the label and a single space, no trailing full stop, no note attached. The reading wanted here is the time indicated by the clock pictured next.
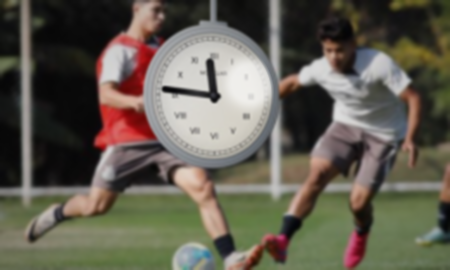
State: 11:46
